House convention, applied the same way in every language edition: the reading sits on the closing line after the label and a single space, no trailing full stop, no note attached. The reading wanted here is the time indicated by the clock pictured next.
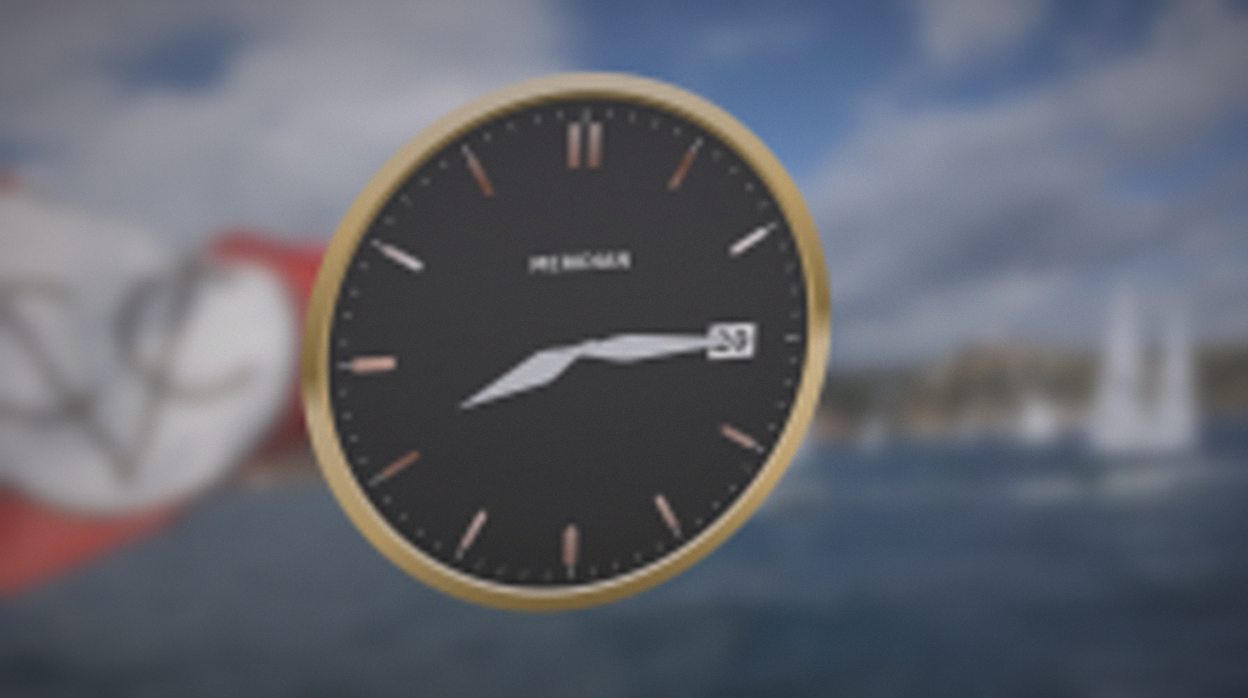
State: 8:15
